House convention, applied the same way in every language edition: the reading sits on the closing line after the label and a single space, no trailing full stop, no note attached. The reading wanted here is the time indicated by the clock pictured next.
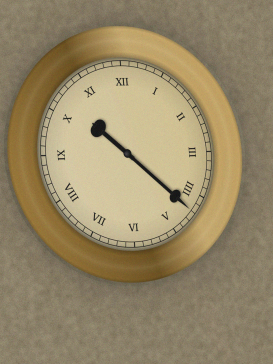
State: 10:22
